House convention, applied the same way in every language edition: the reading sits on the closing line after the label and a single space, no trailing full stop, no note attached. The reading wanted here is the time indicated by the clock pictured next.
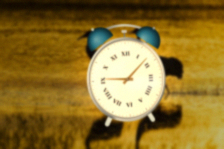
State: 9:08
